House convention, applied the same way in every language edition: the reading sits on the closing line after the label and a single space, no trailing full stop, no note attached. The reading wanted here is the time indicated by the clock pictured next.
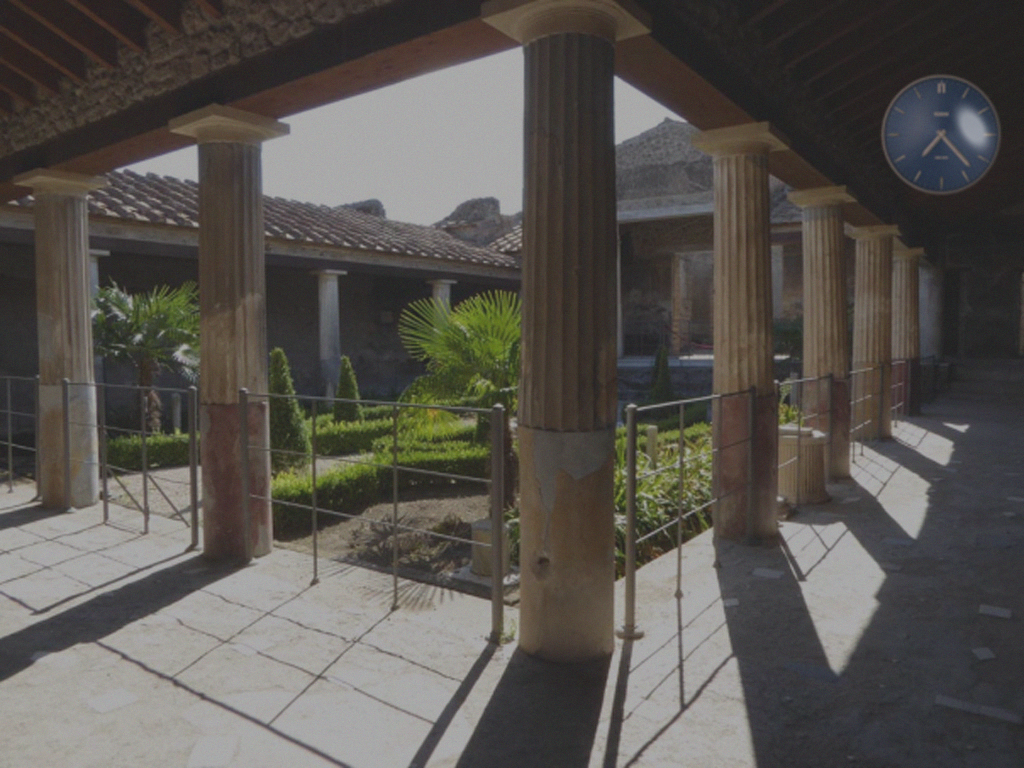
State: 7:23
